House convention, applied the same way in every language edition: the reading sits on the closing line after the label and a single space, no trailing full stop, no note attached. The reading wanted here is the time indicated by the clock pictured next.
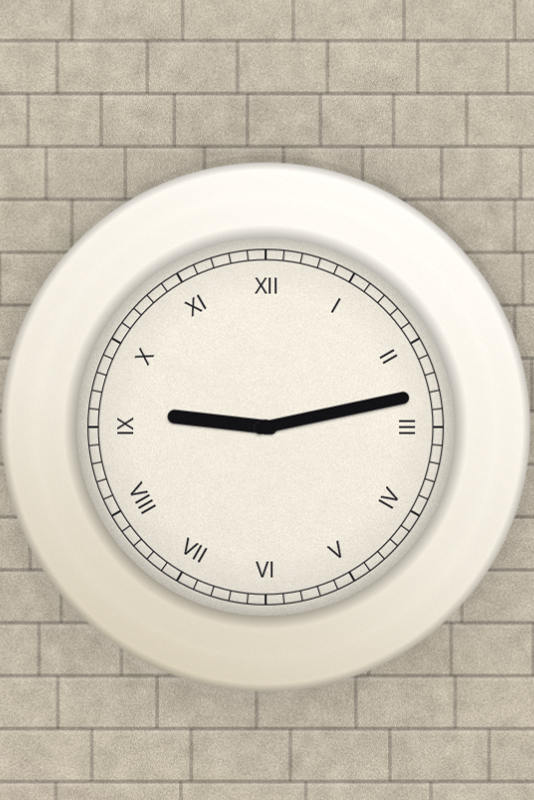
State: 9:13
